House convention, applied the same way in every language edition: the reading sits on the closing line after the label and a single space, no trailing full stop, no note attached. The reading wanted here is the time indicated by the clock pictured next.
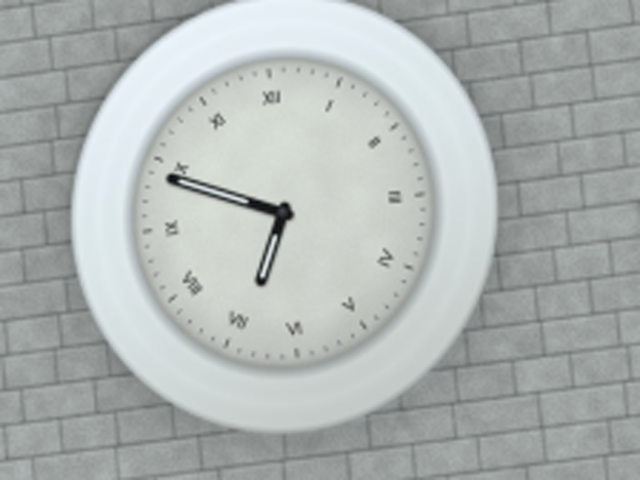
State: 6:49
